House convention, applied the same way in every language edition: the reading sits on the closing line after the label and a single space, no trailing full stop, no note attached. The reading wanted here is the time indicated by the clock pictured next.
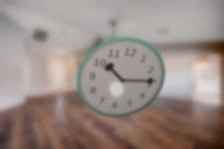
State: 10:14
